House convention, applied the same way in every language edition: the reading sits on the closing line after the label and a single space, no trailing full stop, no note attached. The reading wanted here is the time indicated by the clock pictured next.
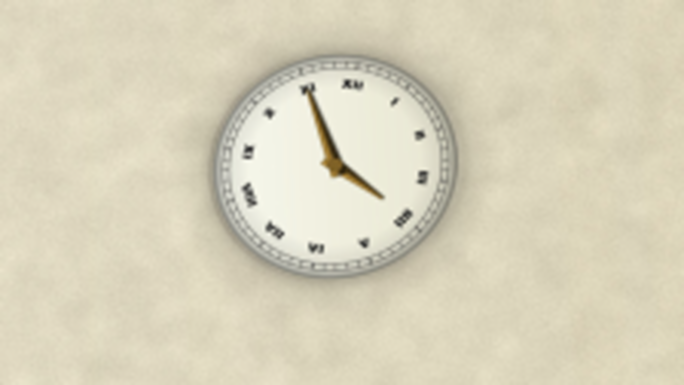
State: 3:55
